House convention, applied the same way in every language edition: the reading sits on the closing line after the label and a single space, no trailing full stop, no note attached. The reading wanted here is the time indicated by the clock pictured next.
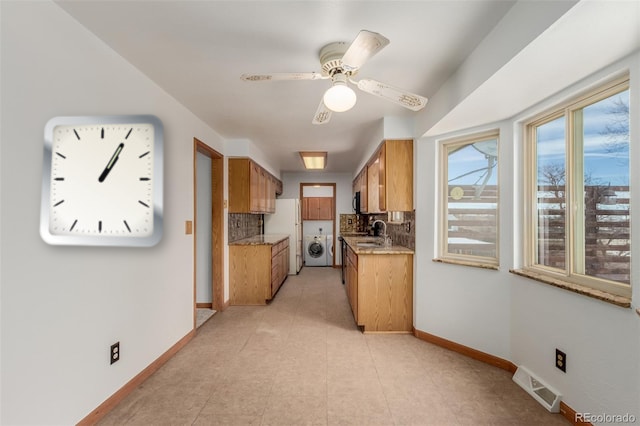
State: 1:05
